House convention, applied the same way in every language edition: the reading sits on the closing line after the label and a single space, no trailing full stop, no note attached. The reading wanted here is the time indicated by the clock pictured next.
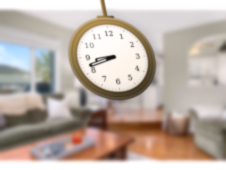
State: 8:42
